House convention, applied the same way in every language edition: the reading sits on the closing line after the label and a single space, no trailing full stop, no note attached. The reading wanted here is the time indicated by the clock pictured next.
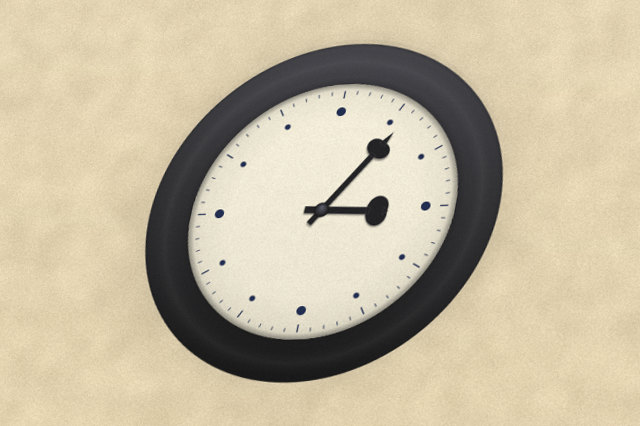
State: 3:06
